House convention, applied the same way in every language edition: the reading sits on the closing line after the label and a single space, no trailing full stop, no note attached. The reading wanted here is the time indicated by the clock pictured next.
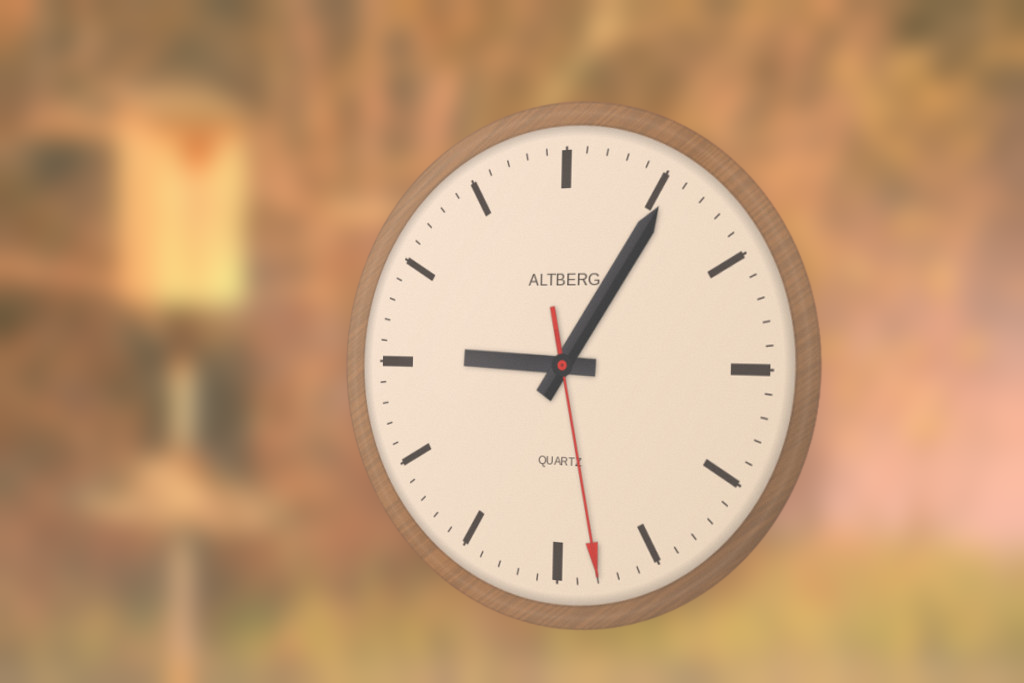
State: 9:05:28
